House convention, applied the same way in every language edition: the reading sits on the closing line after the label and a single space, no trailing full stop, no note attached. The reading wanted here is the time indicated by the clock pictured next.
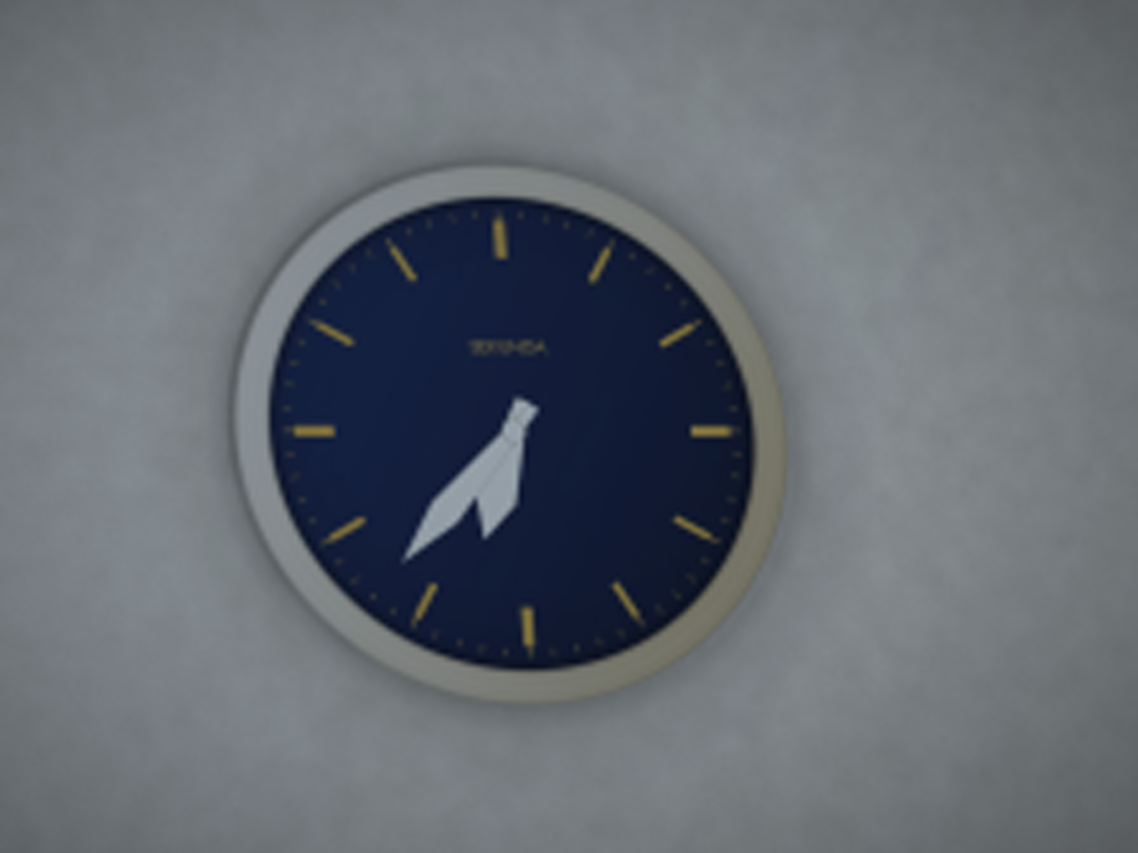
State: 6:37
